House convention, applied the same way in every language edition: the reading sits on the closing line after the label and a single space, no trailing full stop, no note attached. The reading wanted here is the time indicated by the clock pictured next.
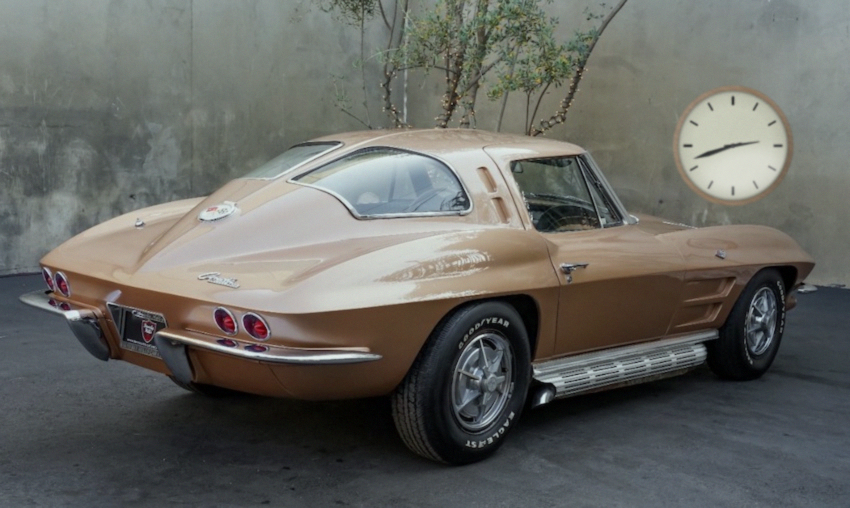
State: 2:42
